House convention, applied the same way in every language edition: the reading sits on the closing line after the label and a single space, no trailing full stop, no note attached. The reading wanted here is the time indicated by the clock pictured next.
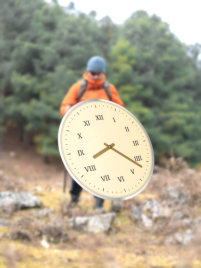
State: 8:22
